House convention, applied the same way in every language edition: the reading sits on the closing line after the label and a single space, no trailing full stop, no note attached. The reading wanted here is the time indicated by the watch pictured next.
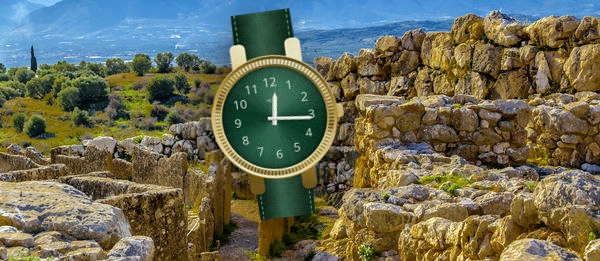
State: 12:16
